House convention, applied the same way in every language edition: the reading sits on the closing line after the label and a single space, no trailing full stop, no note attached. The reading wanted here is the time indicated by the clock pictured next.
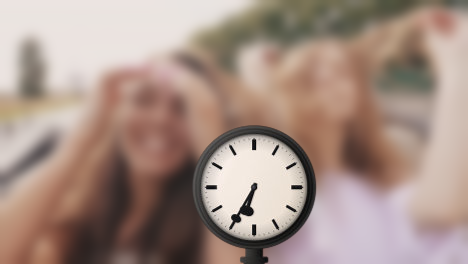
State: 6:35
